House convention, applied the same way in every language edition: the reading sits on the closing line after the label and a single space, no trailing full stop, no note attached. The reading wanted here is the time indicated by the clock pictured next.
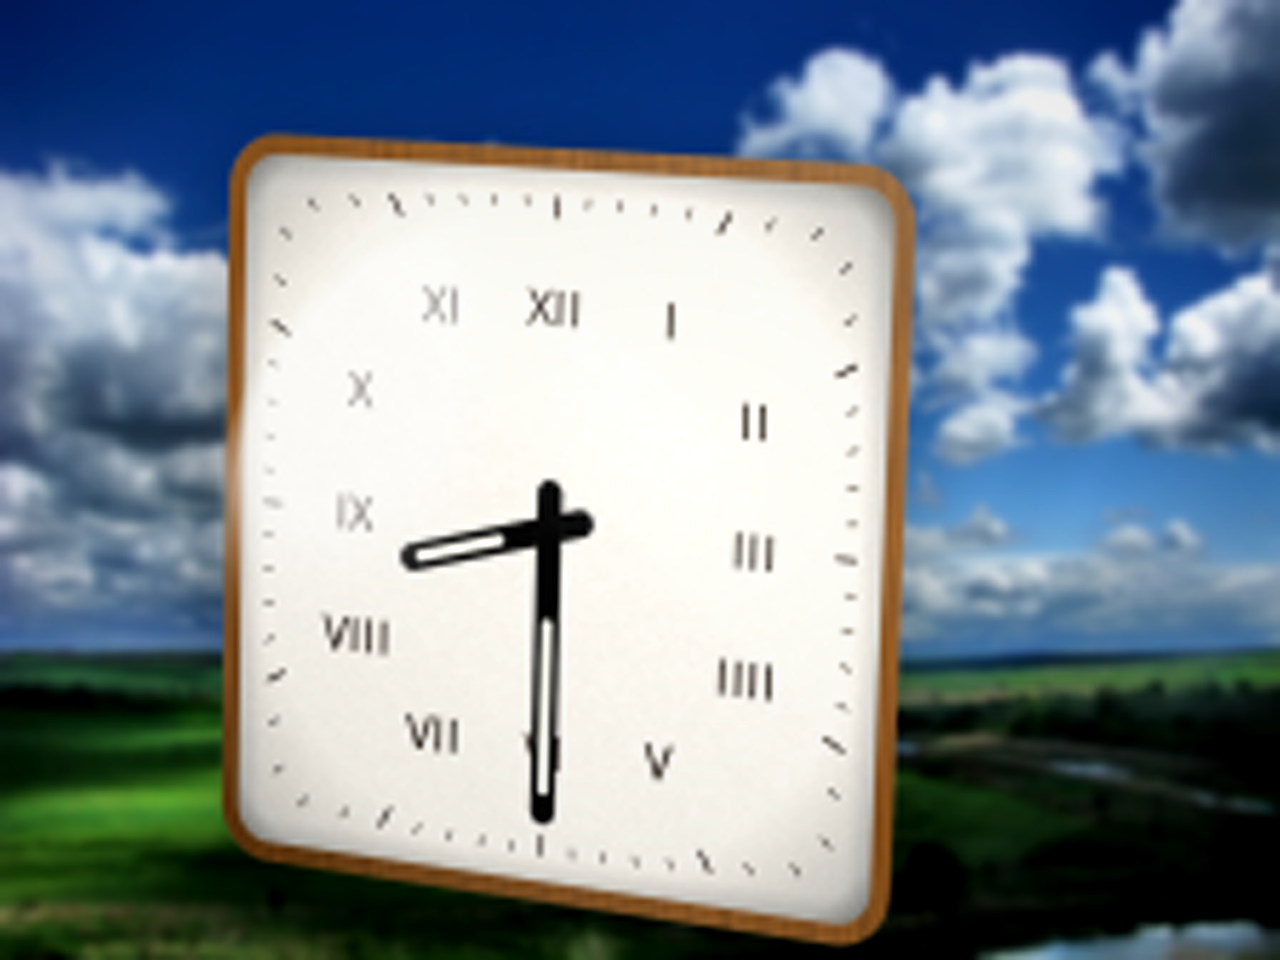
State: 8:30
